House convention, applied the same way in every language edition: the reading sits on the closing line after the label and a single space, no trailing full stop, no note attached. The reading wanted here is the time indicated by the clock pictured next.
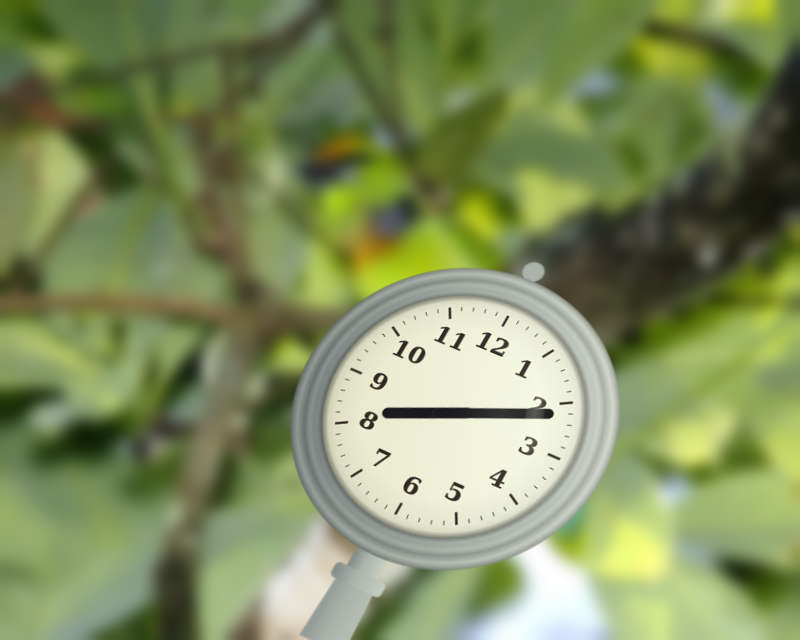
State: 8:11
